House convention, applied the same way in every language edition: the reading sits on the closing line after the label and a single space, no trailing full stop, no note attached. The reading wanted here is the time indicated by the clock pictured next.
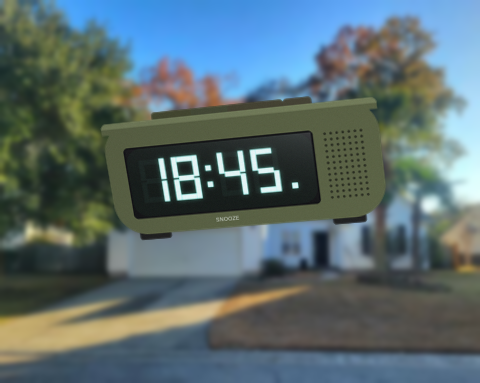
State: 18:45
